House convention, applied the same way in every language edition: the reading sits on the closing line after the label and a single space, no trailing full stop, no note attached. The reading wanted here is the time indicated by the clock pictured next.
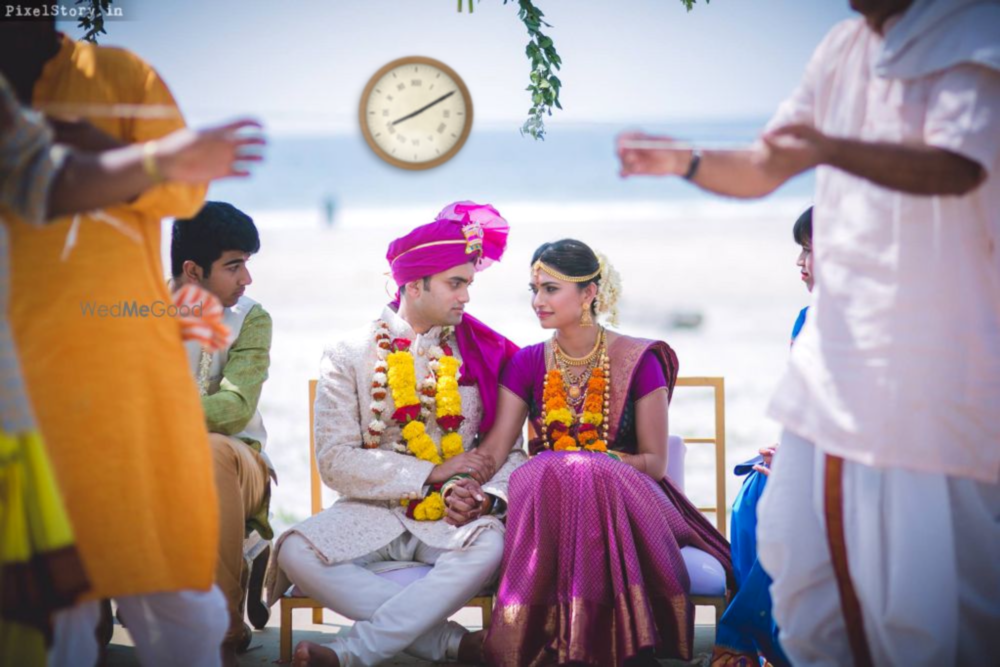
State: 8:10
